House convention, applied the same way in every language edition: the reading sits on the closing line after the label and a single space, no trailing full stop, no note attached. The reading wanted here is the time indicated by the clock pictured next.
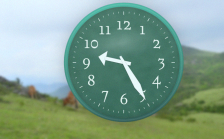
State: 9:25
